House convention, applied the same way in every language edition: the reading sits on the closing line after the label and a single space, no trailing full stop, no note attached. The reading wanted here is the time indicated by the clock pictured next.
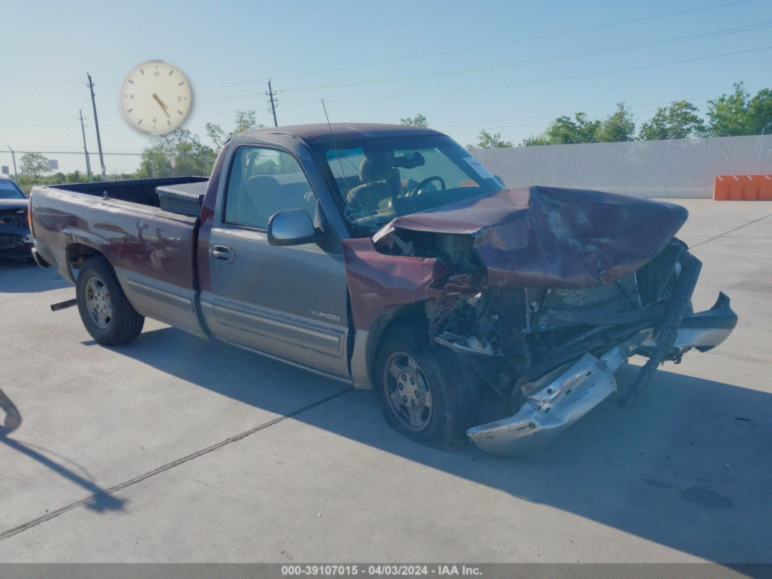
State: 4:24
